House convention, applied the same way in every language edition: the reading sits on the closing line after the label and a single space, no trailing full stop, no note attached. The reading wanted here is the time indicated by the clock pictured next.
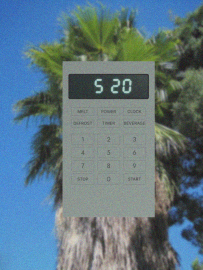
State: 5:20
